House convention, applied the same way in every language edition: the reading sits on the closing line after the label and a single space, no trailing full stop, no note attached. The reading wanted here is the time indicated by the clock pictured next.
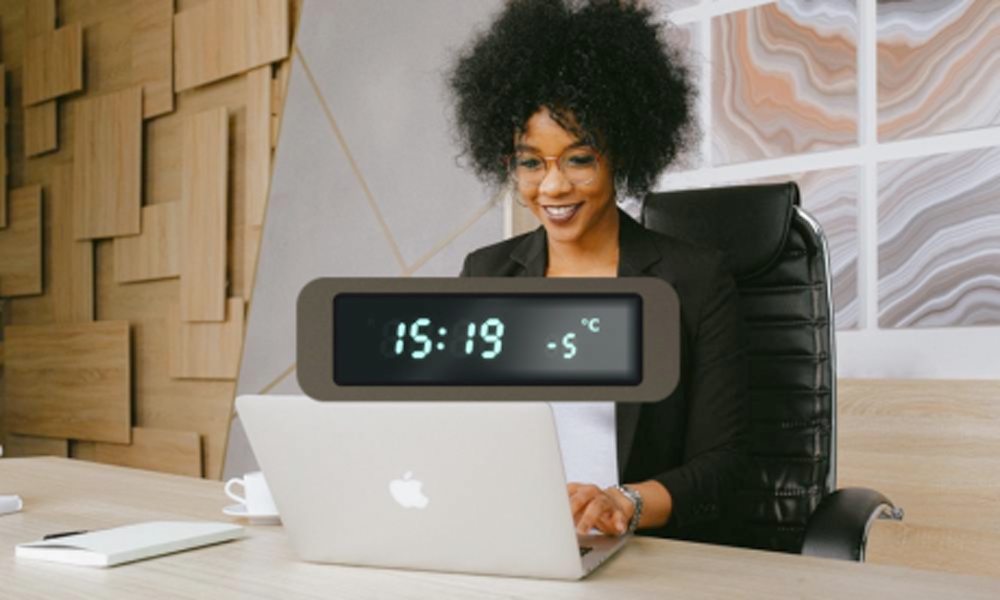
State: 15:19
